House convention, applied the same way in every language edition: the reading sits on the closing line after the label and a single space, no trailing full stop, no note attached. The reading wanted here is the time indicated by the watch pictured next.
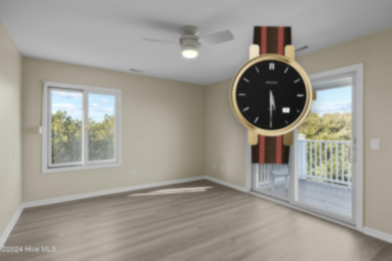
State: 5:30
